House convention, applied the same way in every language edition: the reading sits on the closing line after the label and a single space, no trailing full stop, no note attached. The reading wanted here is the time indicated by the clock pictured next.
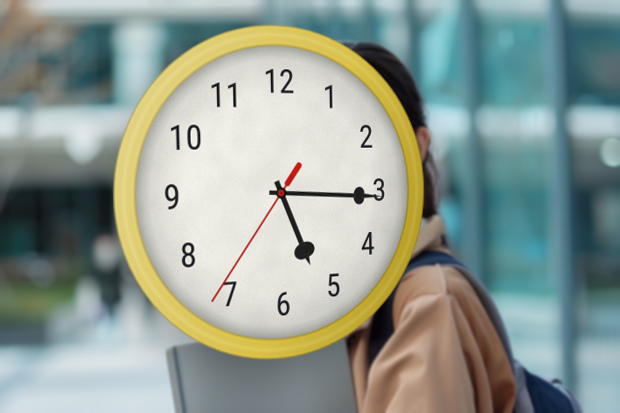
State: 5:15:36
